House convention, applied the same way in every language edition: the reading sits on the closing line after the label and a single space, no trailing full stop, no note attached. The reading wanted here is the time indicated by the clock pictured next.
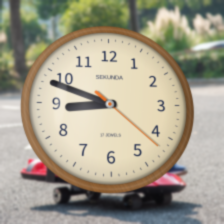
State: 8:48:22
